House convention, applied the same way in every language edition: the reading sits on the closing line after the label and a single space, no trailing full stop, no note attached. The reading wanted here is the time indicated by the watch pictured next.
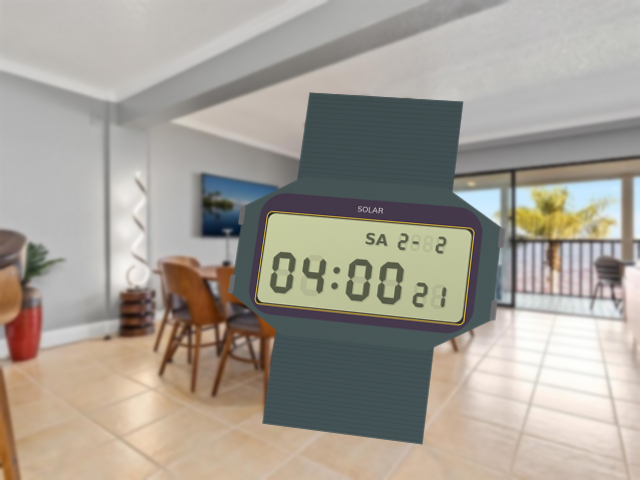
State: 4:00:21
